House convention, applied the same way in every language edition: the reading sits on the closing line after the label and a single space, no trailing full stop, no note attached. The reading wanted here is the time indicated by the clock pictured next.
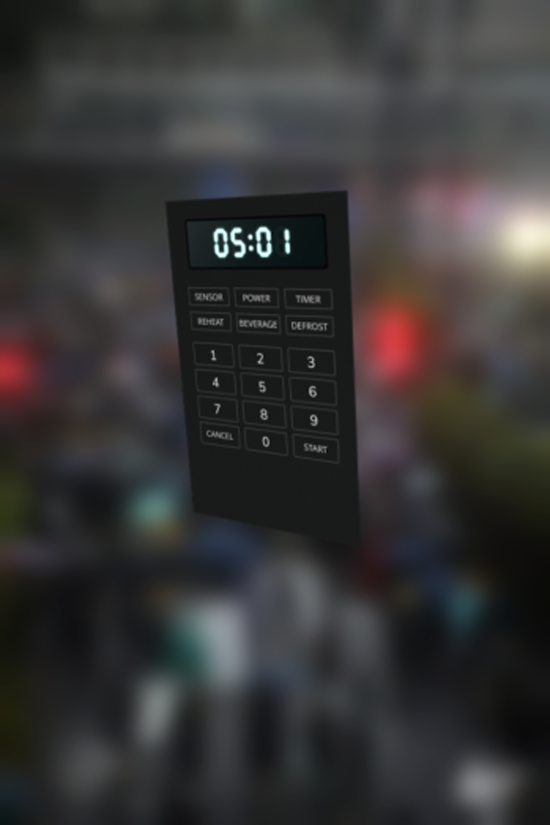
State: 5:01
